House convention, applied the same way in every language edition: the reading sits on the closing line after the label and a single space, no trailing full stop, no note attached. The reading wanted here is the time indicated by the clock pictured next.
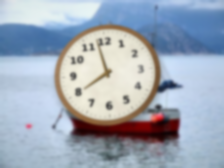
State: 7:58
